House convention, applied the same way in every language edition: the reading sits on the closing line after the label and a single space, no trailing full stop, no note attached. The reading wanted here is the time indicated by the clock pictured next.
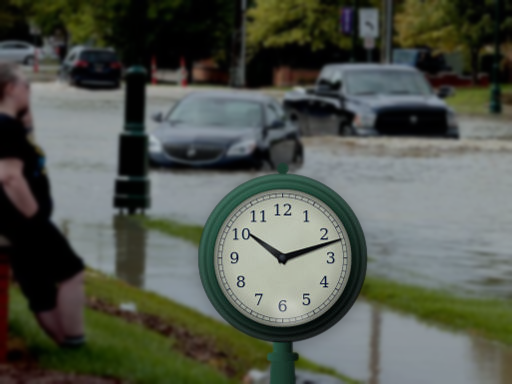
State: 10:12
